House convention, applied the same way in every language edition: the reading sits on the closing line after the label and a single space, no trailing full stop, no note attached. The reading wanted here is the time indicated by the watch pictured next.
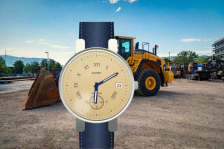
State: 6:10
